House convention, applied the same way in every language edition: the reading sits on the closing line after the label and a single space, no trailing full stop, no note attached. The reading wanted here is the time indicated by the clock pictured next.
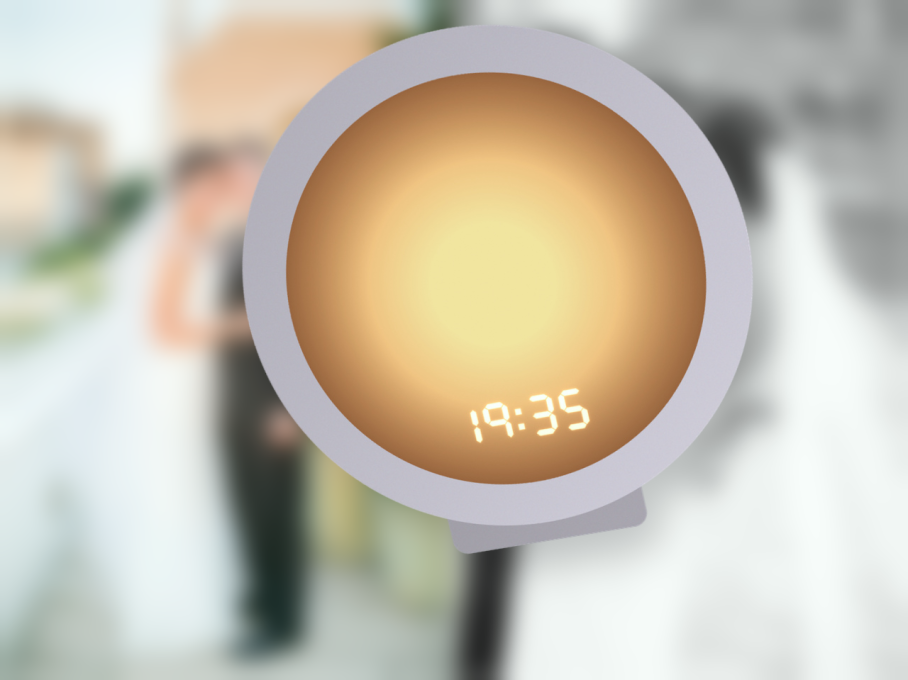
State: 19:35
